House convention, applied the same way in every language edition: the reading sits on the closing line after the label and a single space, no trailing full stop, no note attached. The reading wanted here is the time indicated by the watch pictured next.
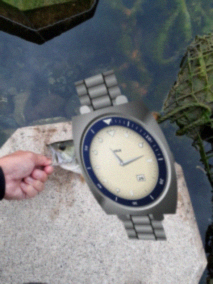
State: 11:13
